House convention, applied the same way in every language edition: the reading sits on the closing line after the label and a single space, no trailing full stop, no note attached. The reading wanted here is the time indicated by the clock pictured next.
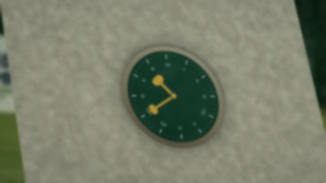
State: 10:40
